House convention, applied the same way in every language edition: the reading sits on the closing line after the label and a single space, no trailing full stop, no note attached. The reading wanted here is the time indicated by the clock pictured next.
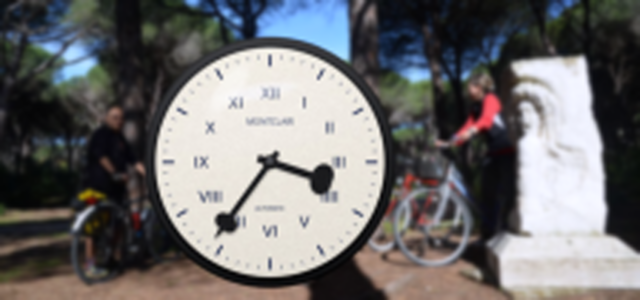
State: 3:36
